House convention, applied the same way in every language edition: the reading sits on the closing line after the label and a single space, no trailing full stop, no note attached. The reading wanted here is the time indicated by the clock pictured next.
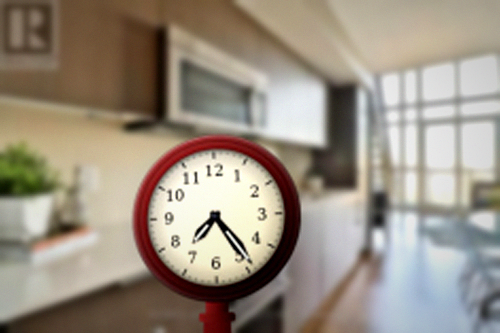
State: 7:24
